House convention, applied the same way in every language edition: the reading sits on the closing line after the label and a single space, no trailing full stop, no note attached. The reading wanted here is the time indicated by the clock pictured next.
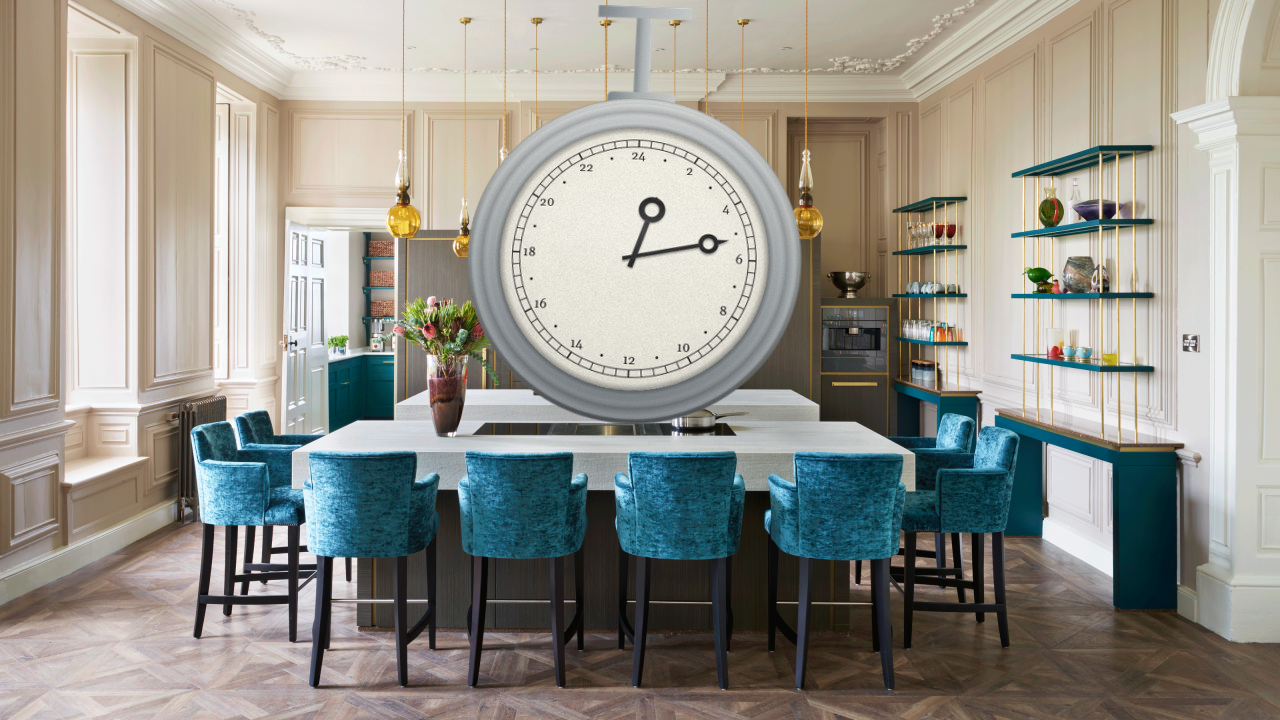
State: 1:13
